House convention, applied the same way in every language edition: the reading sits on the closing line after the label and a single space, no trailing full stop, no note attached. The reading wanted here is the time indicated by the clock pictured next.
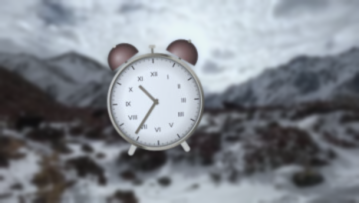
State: 10:36
